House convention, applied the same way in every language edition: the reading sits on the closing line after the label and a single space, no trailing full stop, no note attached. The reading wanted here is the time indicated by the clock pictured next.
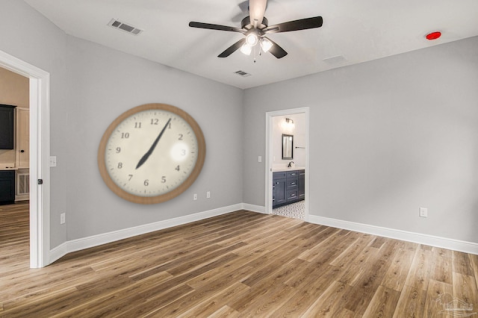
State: 7:04
